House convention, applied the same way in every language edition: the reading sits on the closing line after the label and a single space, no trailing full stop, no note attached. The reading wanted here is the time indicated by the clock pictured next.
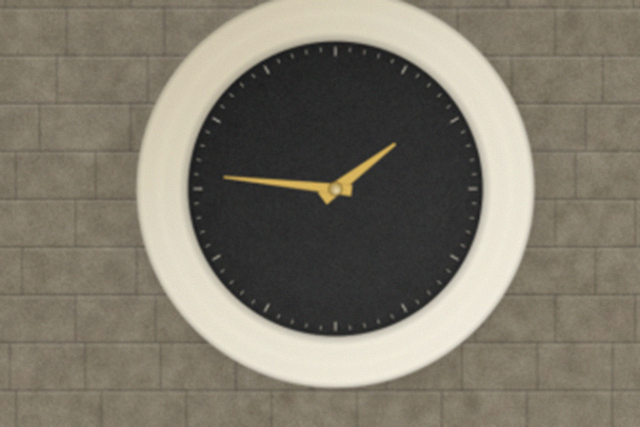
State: 1:46
